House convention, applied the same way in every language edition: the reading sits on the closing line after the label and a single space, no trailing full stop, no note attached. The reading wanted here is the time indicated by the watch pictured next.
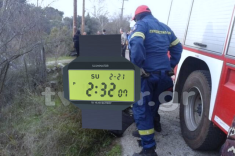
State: 2:32:07
